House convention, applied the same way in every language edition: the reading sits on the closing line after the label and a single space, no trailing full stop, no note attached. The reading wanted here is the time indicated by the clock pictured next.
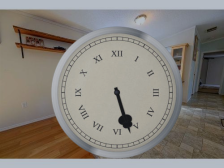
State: 5:27
